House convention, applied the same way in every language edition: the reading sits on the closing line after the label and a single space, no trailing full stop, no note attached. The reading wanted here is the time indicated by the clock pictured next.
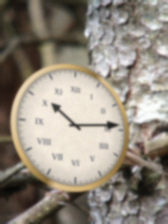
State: 10:14
